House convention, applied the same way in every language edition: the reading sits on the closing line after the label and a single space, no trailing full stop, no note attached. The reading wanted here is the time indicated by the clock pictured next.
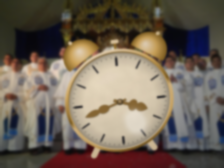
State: 3:42
